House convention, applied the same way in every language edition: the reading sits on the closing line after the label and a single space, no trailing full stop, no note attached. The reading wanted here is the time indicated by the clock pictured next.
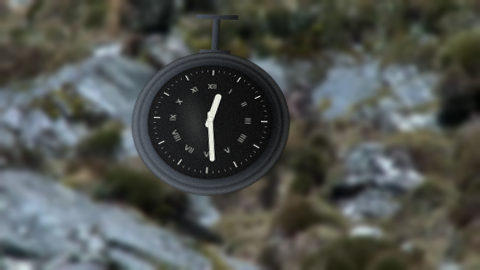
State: 12:29
